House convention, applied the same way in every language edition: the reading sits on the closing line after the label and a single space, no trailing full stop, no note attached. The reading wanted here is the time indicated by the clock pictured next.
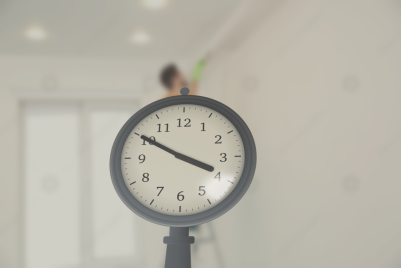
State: 3:50
